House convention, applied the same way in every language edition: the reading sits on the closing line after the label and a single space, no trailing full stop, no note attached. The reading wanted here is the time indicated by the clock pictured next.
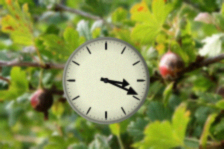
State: 3:19
